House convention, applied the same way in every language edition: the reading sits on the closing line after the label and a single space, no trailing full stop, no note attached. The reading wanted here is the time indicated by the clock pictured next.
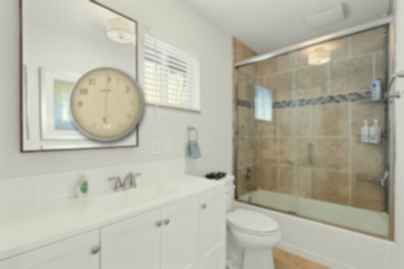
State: 6:01
